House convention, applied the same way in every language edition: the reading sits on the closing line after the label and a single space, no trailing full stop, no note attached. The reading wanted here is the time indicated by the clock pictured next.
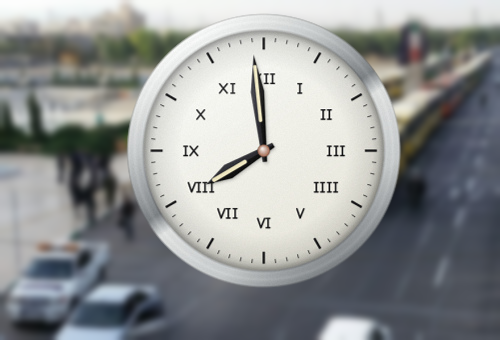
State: 7:59
